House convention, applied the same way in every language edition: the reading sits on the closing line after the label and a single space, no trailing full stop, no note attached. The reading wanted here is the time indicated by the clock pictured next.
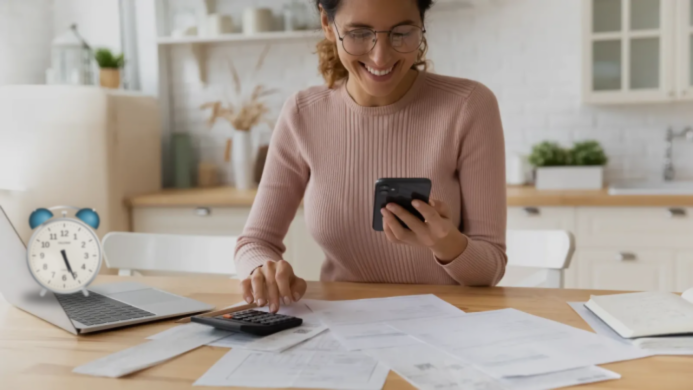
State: 5:26
